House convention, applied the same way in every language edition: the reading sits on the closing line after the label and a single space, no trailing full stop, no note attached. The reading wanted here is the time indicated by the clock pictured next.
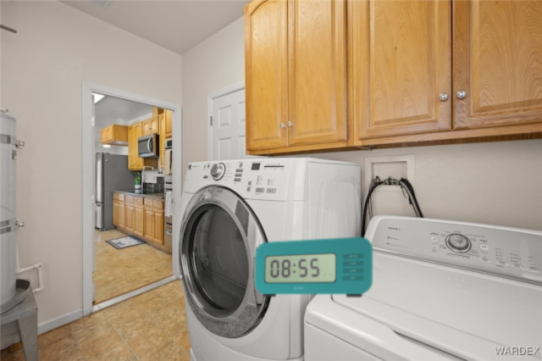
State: 8:55
